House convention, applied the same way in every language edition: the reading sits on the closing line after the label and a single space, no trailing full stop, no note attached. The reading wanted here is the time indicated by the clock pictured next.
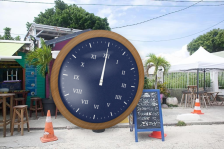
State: 12:00
